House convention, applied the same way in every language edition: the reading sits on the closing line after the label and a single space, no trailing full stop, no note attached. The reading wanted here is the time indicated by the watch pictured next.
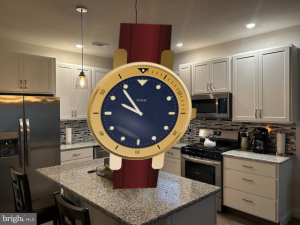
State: 9:54
